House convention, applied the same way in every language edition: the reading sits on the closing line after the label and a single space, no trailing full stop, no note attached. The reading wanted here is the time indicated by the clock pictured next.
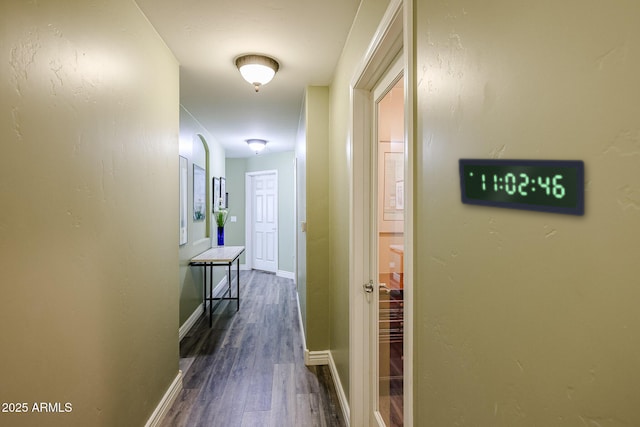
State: 11:02:46
